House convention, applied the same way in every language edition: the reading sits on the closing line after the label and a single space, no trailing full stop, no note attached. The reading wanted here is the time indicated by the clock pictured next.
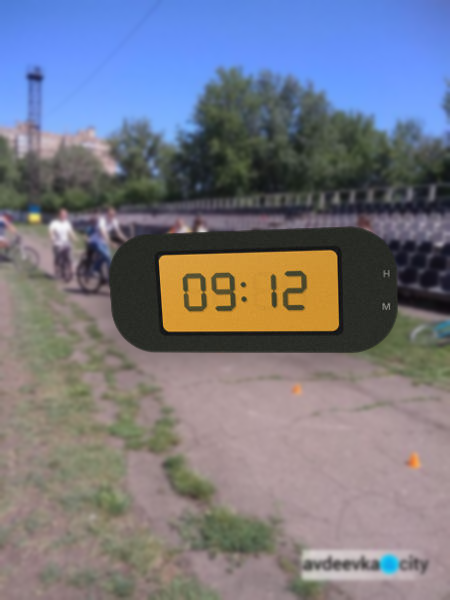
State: 9:12
